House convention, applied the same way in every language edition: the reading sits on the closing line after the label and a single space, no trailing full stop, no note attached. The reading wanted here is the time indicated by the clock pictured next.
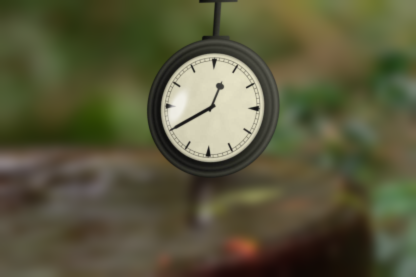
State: 12:40
